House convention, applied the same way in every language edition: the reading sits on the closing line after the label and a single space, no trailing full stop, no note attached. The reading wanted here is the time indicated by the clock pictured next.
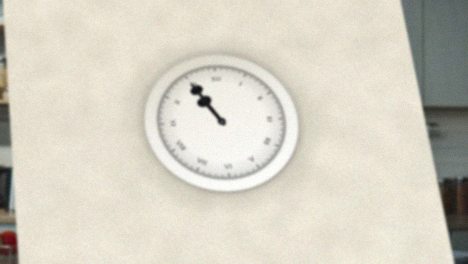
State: 10:55
